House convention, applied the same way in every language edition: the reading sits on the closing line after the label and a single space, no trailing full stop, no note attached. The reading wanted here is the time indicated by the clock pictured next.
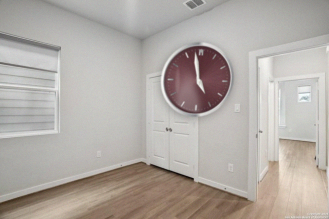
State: 4:58
